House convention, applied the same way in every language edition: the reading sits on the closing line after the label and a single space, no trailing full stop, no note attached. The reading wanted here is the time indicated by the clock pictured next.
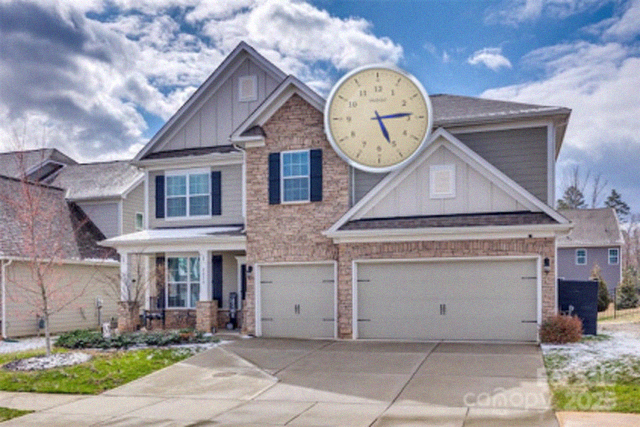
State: 5:14
